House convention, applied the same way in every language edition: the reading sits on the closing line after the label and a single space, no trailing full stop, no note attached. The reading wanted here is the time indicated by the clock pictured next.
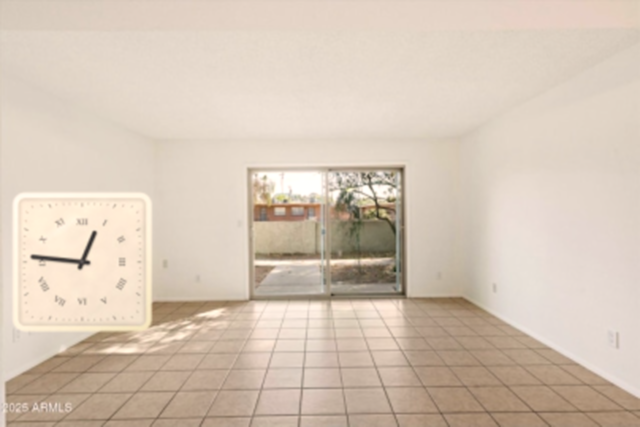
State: 12:46
